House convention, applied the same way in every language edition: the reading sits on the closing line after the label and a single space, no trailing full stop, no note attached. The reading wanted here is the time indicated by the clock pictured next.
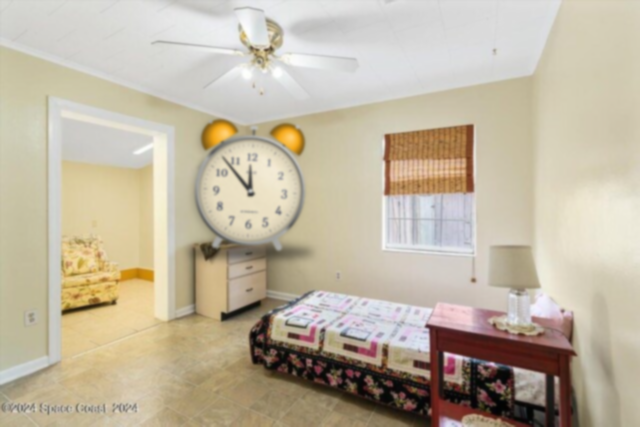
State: 11:53
